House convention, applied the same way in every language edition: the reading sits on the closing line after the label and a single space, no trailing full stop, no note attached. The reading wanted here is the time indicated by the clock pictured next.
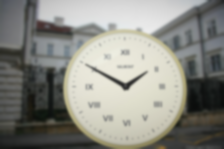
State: 1:50
